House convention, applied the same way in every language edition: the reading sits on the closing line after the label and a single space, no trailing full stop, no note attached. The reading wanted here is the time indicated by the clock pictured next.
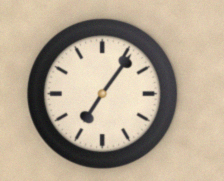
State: 7:06
